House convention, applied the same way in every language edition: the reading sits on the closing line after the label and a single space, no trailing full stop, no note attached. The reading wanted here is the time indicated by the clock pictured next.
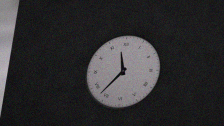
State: 11:37
